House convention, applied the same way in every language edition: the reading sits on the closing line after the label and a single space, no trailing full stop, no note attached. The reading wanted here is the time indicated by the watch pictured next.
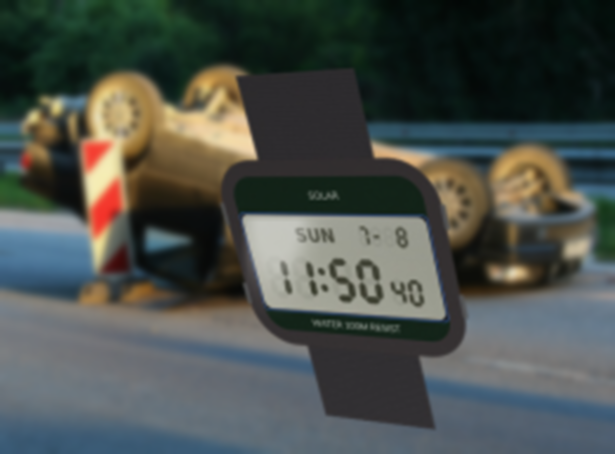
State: 11:50:40
